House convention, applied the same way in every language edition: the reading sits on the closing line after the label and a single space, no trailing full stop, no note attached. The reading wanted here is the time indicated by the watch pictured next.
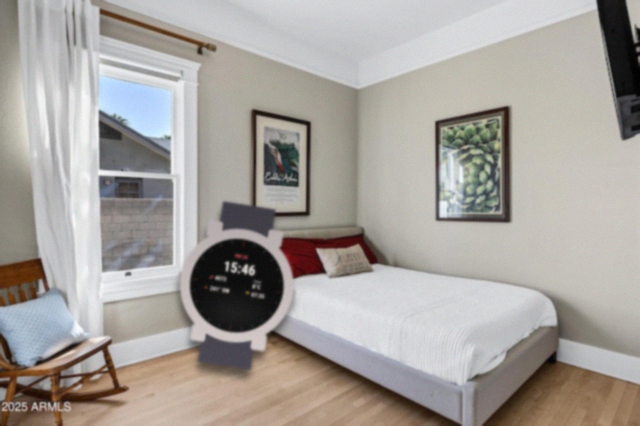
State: 15:46
